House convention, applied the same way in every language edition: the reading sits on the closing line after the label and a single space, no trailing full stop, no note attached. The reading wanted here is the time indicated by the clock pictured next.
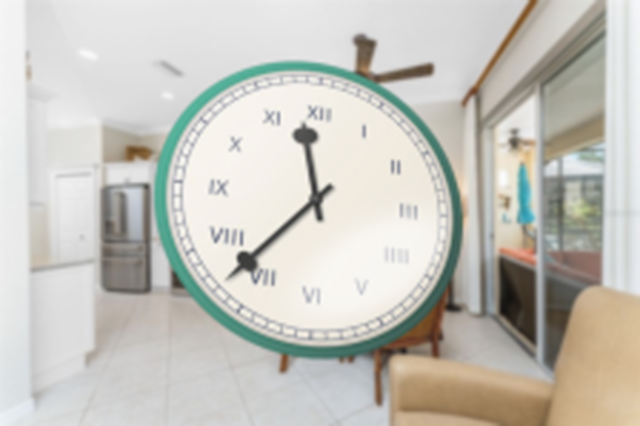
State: 11:37
